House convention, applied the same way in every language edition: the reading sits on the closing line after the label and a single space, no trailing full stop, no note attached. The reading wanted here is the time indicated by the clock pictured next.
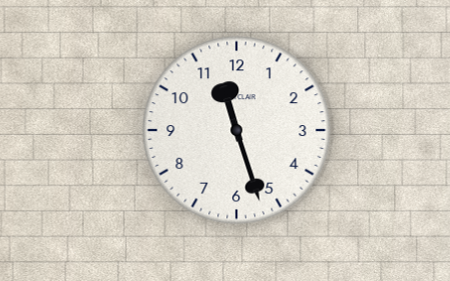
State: 11:27
